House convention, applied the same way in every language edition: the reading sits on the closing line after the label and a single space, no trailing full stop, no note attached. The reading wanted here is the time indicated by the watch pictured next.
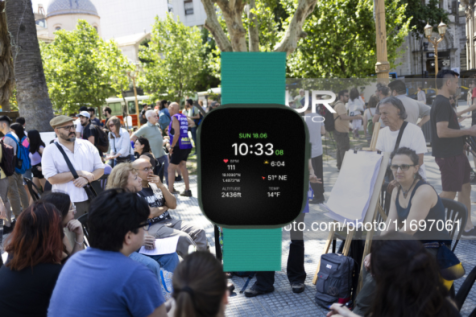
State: 10:33
